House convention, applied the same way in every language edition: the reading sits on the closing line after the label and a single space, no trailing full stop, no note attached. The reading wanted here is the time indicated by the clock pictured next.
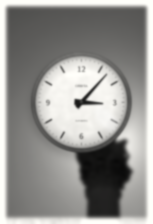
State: 3:07
